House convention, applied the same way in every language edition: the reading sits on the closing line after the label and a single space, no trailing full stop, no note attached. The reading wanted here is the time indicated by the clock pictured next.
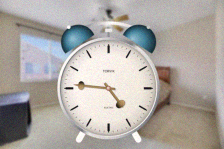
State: 4:46
